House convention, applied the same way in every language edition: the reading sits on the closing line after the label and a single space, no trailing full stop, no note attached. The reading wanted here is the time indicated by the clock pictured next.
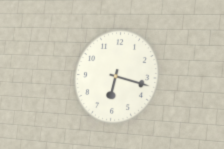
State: 6:17
